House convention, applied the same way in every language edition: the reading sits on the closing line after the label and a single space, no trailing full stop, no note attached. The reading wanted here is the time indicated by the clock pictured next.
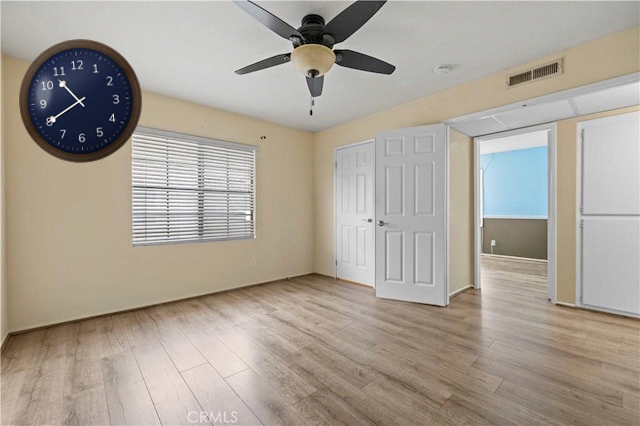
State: 10:40
